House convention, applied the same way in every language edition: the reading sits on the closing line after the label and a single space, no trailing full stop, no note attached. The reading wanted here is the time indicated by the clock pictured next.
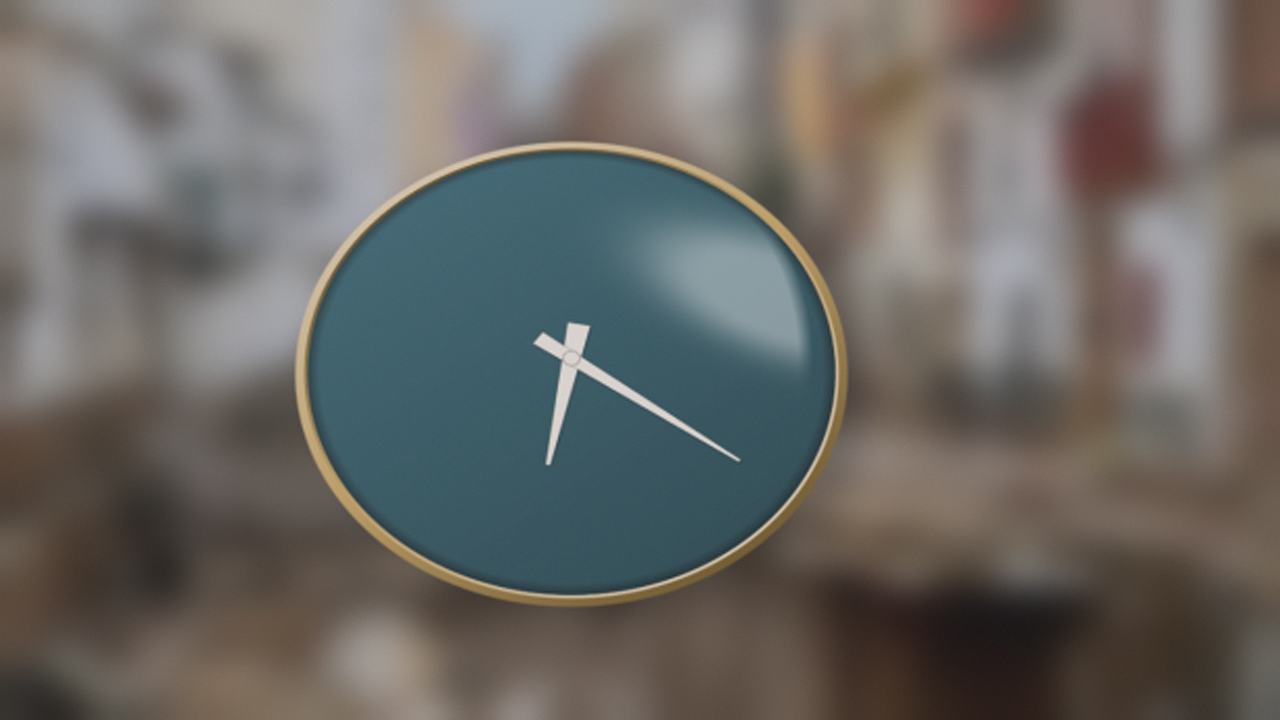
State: 6:21
